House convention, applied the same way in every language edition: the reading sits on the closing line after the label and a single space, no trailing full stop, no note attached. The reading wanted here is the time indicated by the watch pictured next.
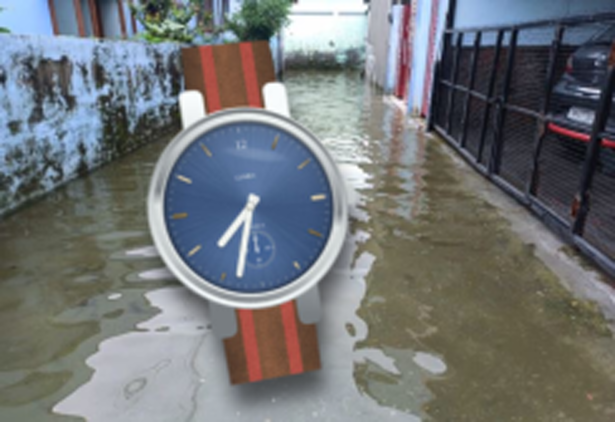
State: 7:33
